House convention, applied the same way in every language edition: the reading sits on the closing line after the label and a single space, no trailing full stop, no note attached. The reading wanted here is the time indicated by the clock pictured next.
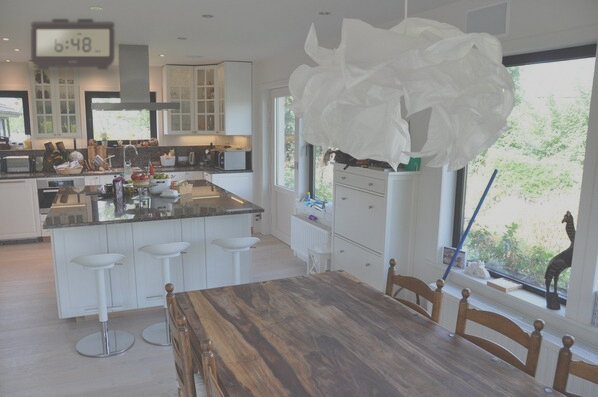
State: 6:48
